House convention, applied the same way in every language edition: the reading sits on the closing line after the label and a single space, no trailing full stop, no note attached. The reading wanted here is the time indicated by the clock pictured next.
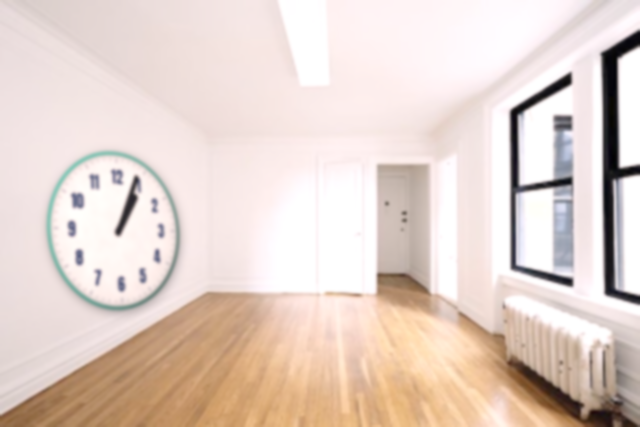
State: 1:04
